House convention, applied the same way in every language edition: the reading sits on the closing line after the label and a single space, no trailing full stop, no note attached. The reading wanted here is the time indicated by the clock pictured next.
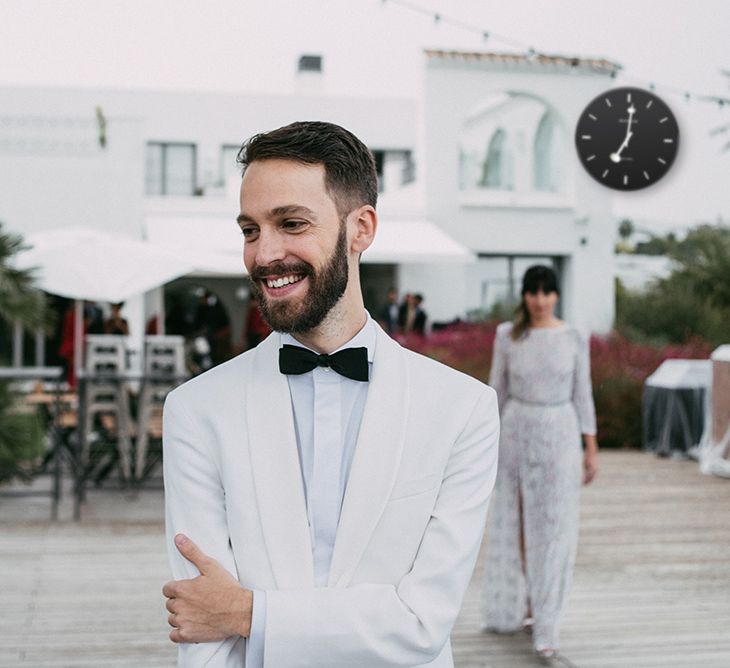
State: 7:01
